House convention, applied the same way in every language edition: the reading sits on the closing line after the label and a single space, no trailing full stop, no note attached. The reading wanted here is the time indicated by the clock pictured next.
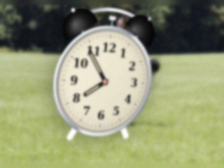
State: 7:54
